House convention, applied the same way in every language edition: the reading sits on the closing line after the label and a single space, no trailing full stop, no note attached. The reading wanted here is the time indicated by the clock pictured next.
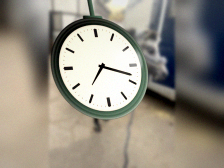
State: 7:18
